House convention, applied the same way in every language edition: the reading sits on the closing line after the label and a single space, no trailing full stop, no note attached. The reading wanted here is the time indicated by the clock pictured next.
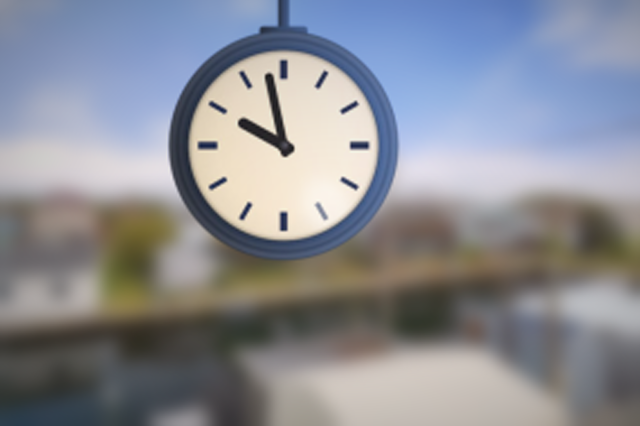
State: 9:58
